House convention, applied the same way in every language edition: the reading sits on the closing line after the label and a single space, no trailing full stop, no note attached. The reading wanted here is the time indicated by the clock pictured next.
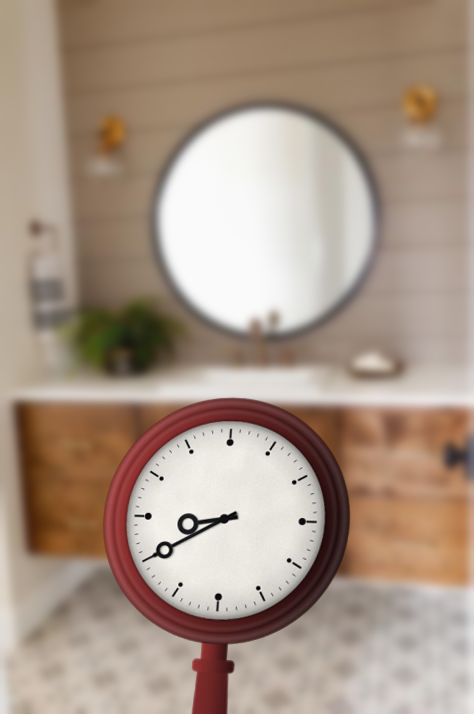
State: 8:40
